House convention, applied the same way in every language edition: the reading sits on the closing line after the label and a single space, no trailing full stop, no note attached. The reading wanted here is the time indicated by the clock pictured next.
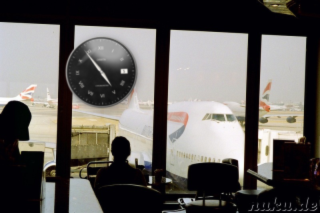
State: 4:54
